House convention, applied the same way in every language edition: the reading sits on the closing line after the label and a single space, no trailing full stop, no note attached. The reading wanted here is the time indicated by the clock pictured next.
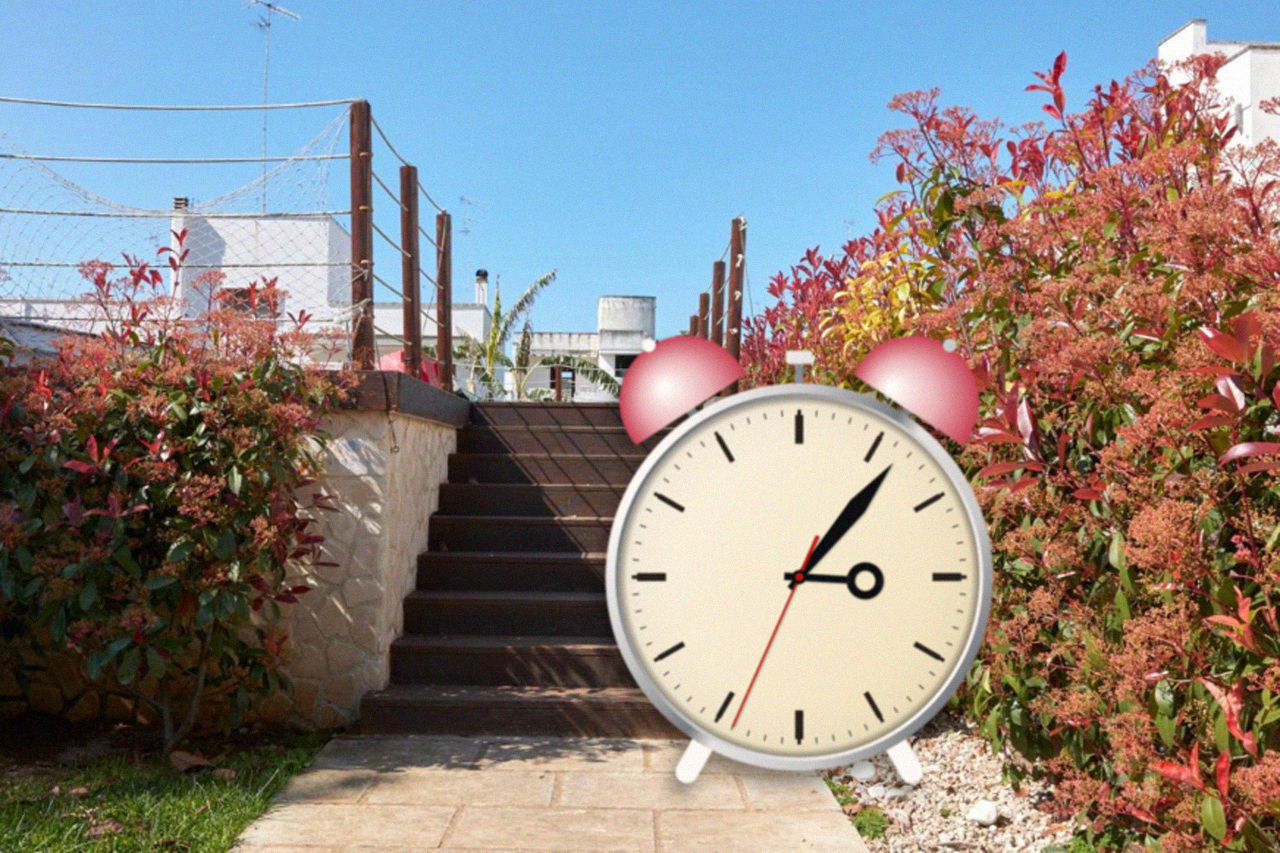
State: 3:06:34
